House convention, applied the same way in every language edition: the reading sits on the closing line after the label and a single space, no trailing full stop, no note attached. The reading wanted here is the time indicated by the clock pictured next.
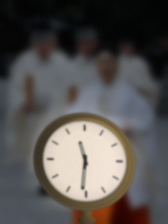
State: 11:31
